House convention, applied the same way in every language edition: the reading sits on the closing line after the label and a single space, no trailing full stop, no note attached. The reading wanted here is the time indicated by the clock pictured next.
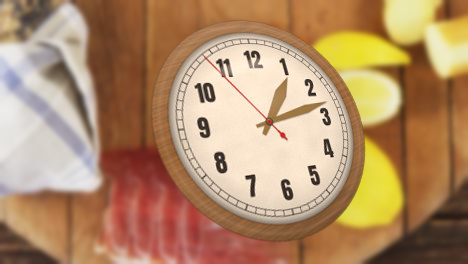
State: 1:12:54
